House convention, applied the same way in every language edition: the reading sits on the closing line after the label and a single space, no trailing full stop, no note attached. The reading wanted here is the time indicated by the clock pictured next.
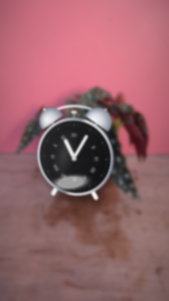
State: 11:05
